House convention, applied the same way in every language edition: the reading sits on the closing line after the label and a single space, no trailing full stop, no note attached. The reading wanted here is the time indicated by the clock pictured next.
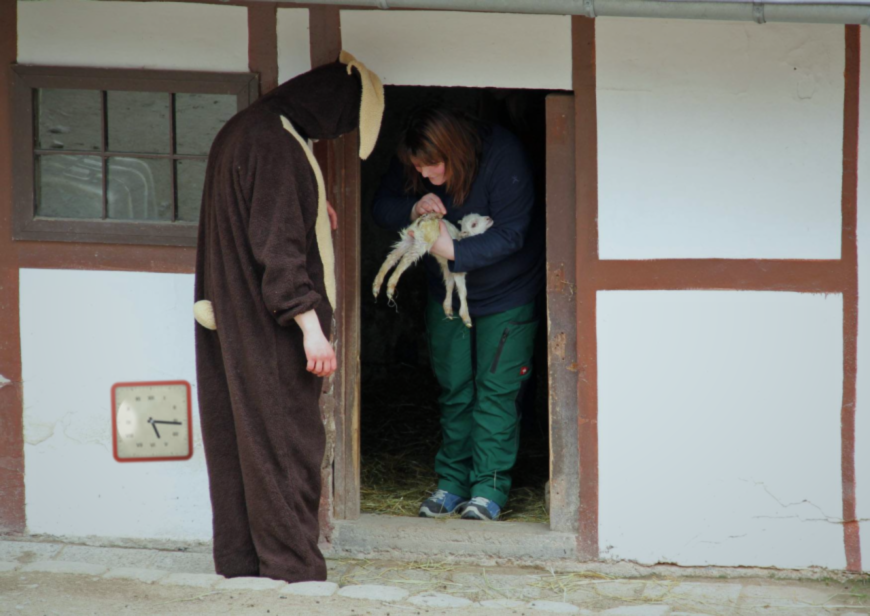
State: 5:16
